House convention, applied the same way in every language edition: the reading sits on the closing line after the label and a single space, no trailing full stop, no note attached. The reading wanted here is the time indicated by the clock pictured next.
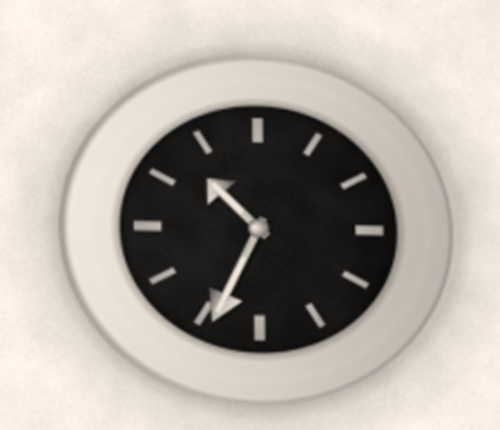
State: 10:34
